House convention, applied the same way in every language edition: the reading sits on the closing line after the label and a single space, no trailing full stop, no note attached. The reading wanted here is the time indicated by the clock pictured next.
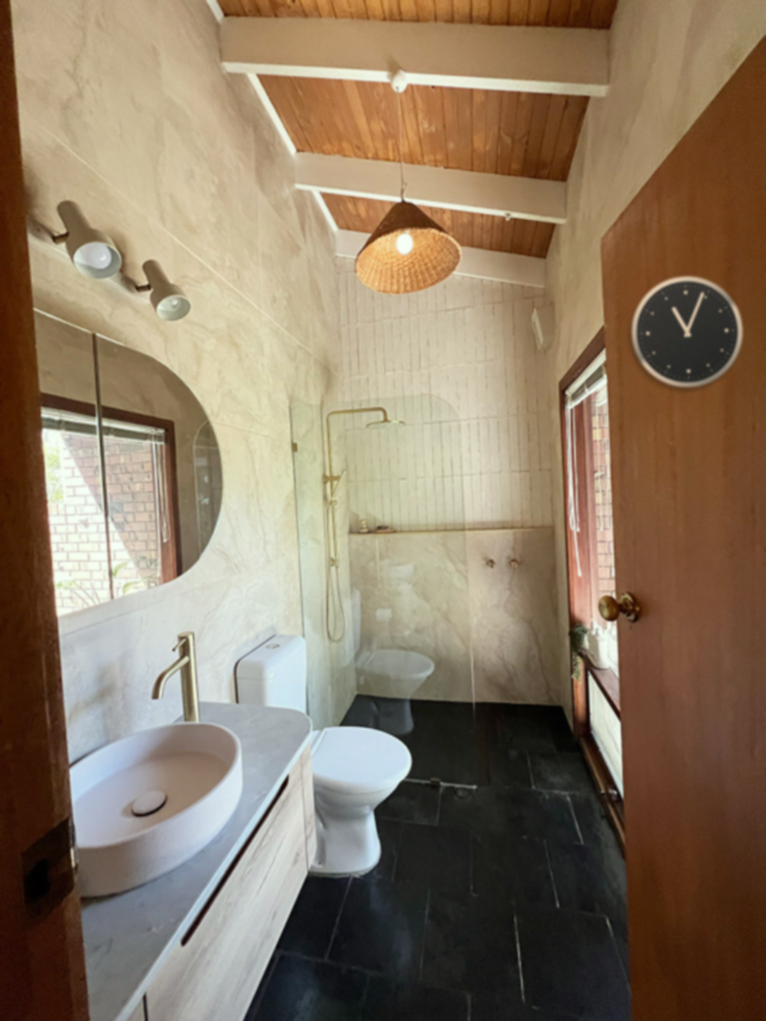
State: 11:04
